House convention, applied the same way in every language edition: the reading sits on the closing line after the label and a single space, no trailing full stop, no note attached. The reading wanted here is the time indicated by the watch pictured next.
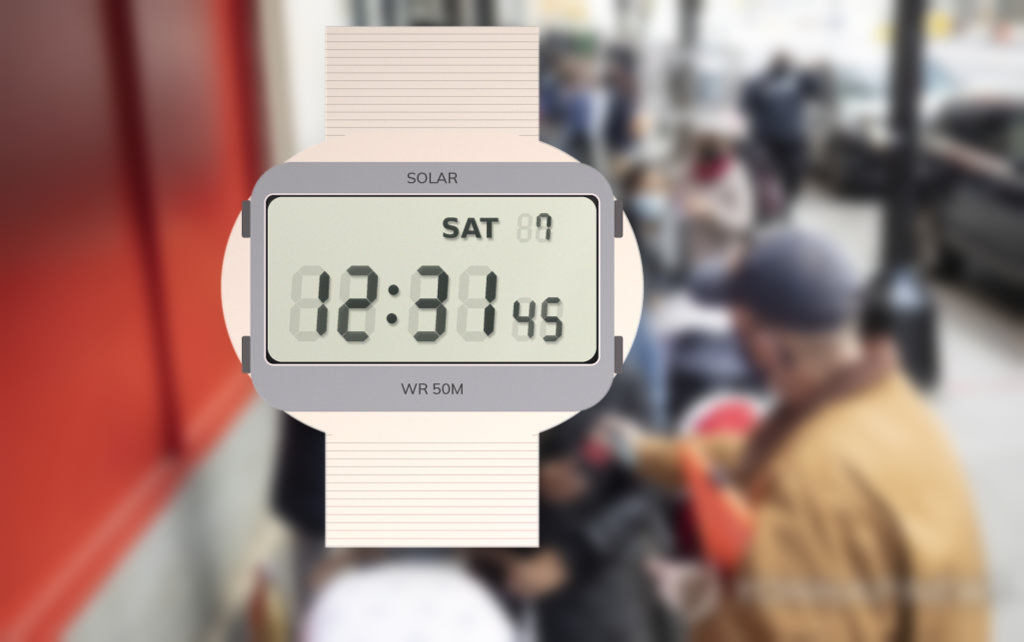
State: 12:31:45
